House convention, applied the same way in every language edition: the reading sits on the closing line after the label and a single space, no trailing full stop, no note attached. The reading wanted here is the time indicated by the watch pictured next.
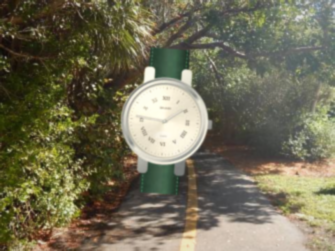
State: 1:46
